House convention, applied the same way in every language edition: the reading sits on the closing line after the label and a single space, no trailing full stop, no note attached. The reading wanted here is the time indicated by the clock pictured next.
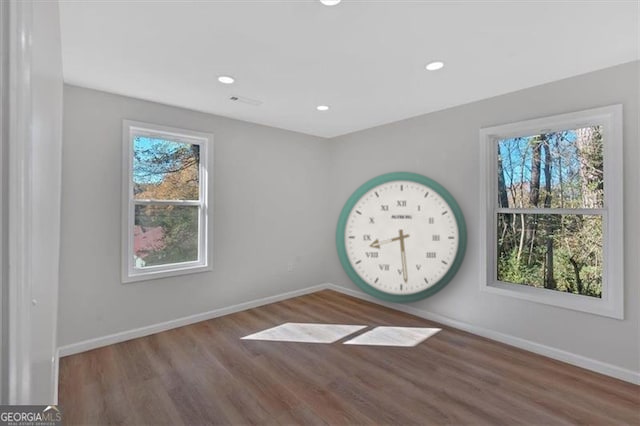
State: 8:29
